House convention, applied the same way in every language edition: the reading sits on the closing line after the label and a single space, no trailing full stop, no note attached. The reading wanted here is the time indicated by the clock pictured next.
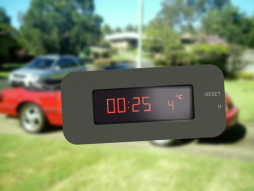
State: 0:25
